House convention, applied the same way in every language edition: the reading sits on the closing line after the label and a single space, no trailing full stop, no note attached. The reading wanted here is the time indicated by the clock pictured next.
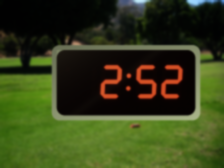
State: 2:52
